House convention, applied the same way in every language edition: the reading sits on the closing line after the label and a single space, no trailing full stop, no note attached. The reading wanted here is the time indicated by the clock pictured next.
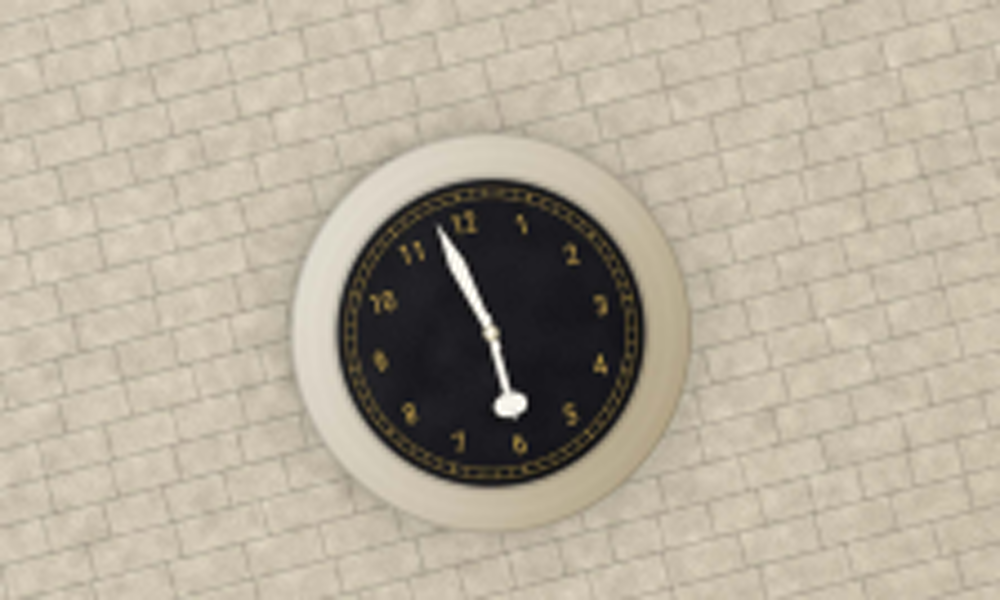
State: 5:58
